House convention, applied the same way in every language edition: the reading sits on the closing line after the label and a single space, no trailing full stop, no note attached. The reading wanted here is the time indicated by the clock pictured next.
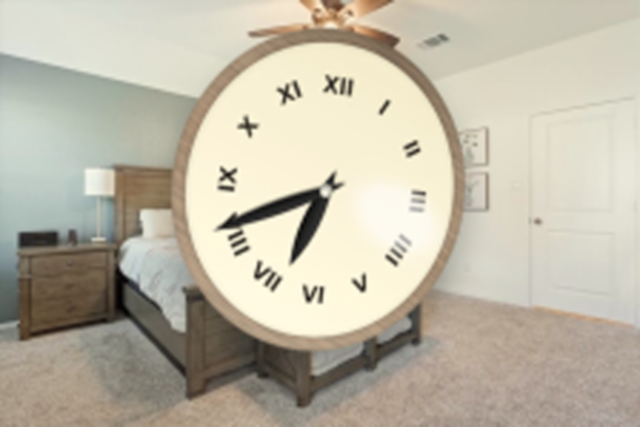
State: 6:41
